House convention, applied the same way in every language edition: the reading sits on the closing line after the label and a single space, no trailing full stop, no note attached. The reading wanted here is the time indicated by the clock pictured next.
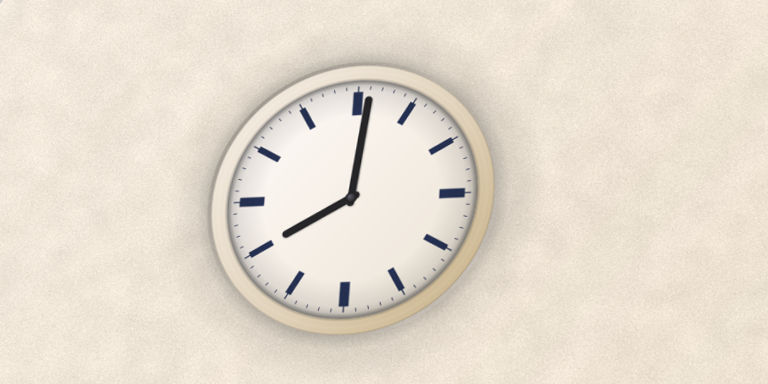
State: 8:01
